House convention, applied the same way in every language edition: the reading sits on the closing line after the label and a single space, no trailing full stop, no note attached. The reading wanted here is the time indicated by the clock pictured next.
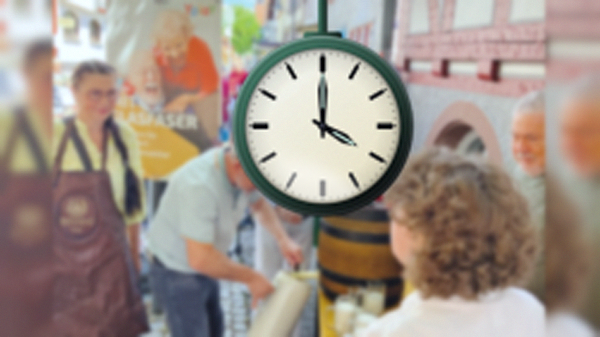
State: 4:00
